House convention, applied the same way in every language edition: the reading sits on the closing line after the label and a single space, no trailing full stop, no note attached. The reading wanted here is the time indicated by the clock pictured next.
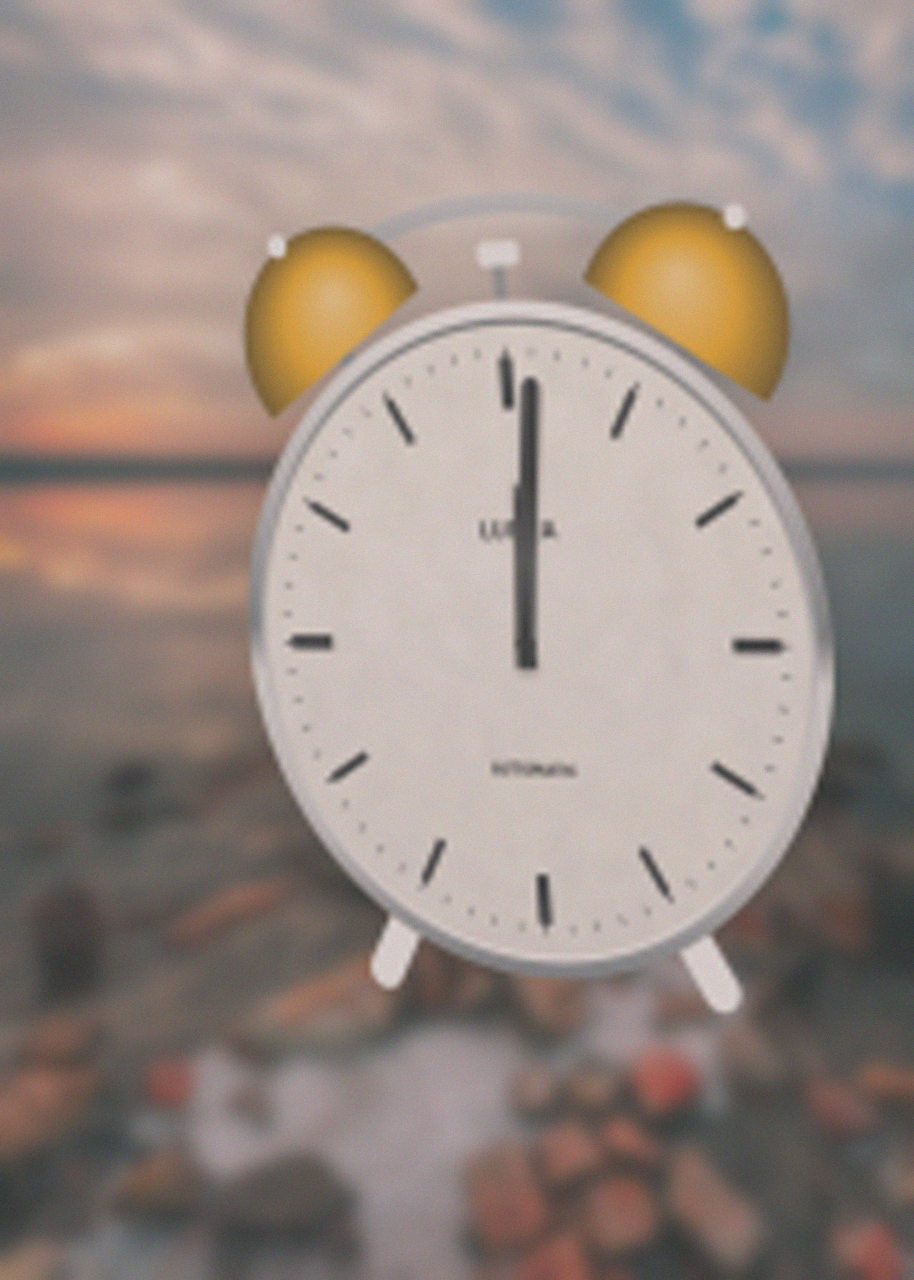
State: 12:01
